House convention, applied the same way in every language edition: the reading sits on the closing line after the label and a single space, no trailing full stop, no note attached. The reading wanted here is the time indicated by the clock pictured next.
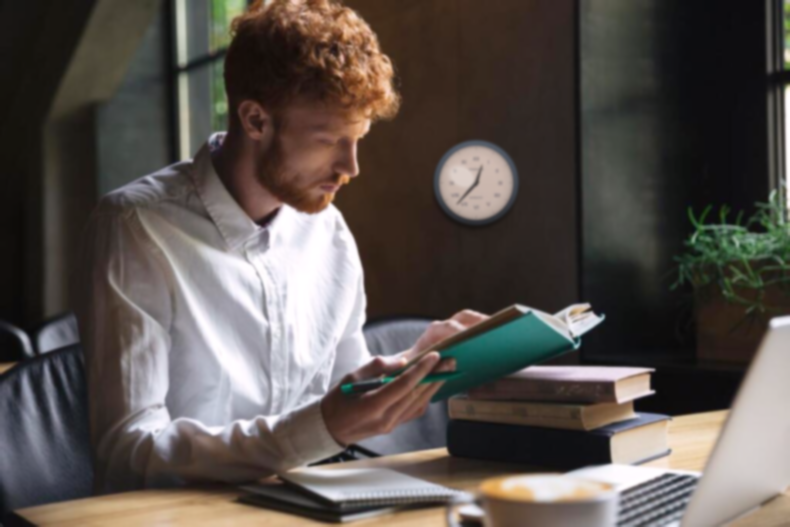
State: 12:37
